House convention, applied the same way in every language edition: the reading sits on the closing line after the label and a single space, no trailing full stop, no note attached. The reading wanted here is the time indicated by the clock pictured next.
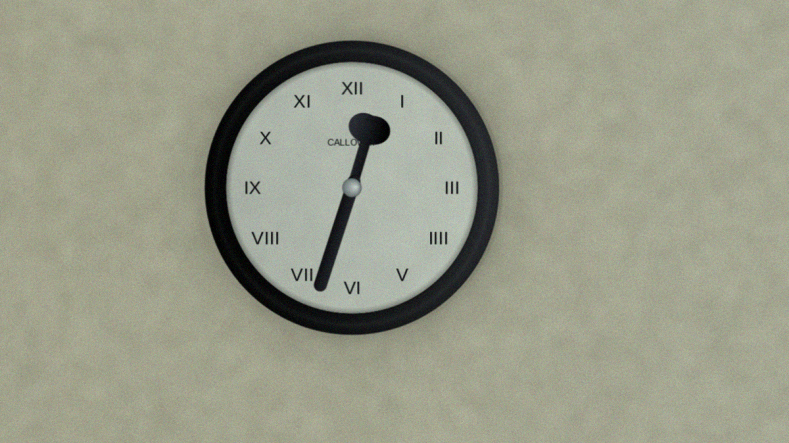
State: 12:33
